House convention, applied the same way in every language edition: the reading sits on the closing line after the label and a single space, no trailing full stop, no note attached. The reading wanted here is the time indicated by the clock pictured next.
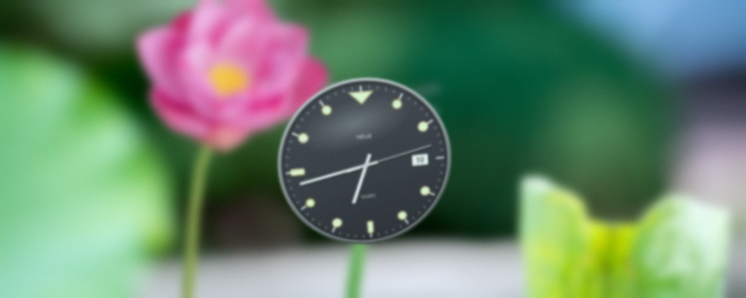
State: 6:43:13
